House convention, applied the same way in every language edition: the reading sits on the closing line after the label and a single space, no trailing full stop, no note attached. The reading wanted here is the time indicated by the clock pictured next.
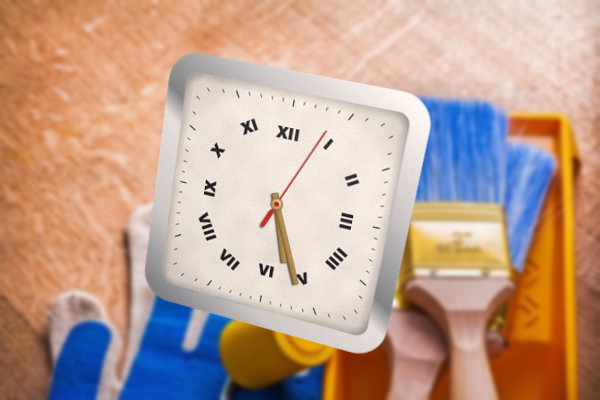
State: 5:26:04
